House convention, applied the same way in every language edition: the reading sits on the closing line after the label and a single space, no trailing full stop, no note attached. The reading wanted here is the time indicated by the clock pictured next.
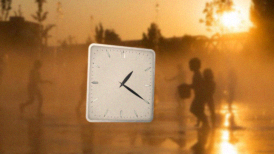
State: 1:20
